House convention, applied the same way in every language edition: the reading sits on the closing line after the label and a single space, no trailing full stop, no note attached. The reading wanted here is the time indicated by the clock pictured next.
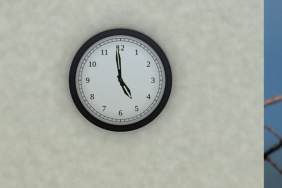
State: 4:59
